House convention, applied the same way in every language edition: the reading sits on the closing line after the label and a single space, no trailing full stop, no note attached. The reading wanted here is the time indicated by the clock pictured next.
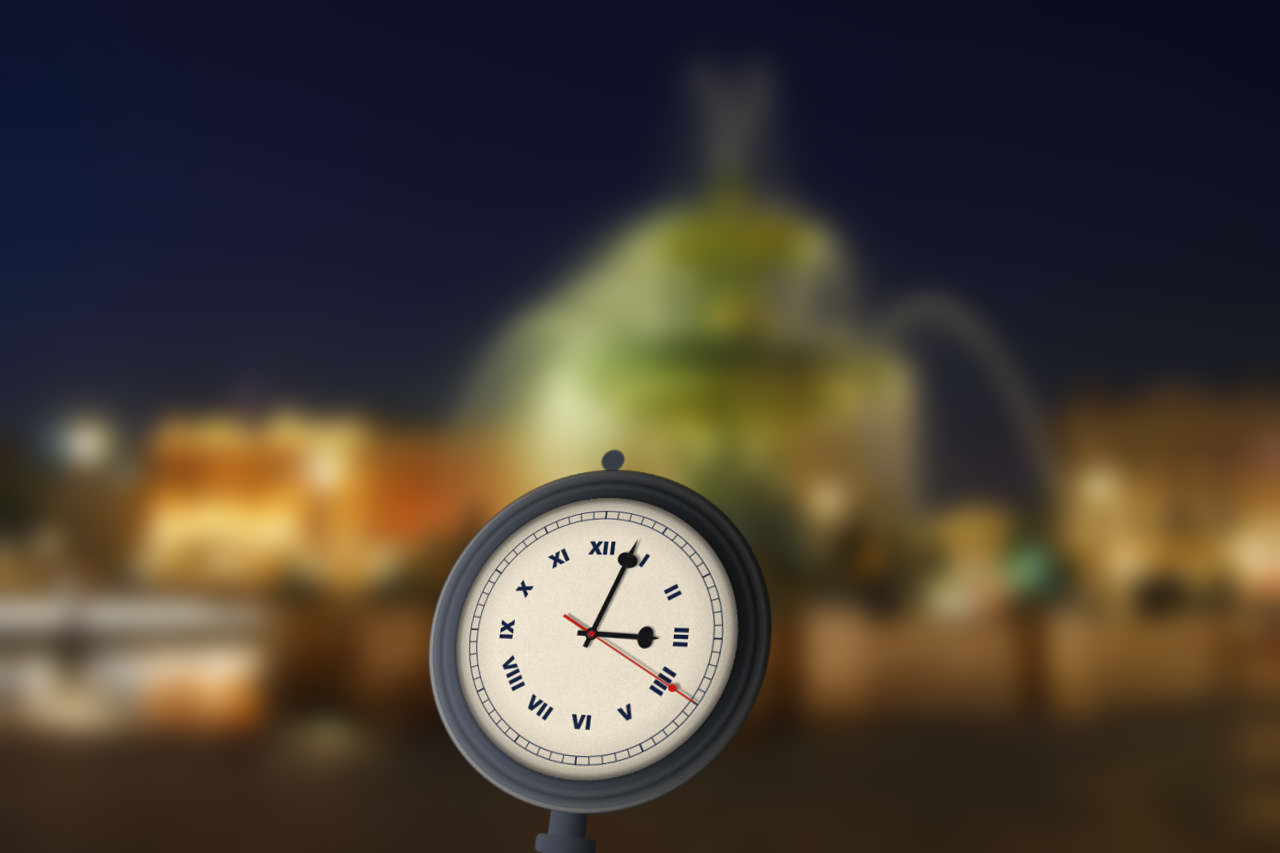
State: 3:03:20
